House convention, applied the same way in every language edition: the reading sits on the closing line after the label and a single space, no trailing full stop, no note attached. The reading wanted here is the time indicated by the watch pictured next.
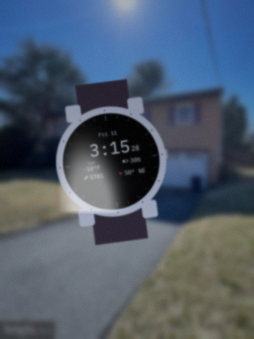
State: 3:15
